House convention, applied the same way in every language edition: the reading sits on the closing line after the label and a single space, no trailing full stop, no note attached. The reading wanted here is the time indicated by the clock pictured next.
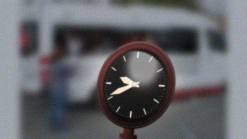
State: 9:41
